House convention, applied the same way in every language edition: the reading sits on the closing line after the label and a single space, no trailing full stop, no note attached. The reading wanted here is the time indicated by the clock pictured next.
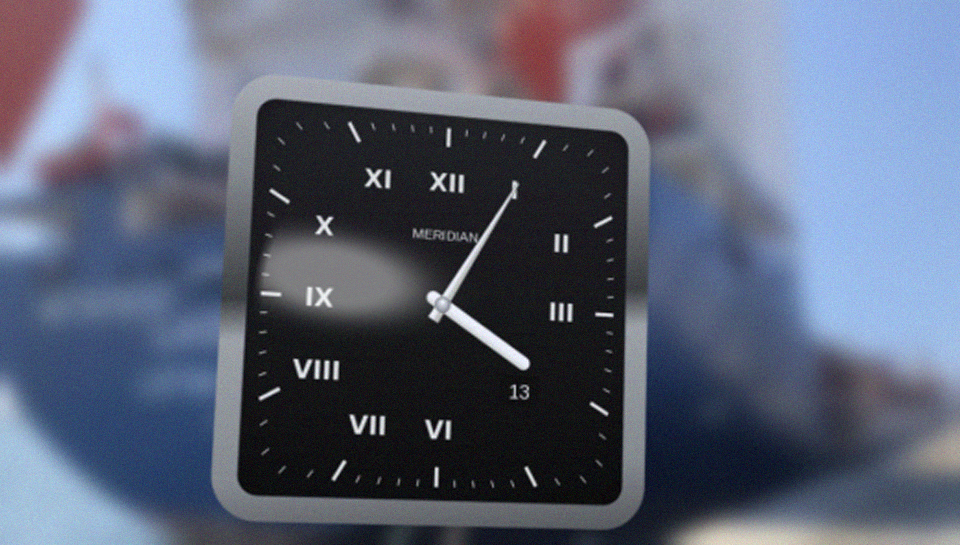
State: 4:05
